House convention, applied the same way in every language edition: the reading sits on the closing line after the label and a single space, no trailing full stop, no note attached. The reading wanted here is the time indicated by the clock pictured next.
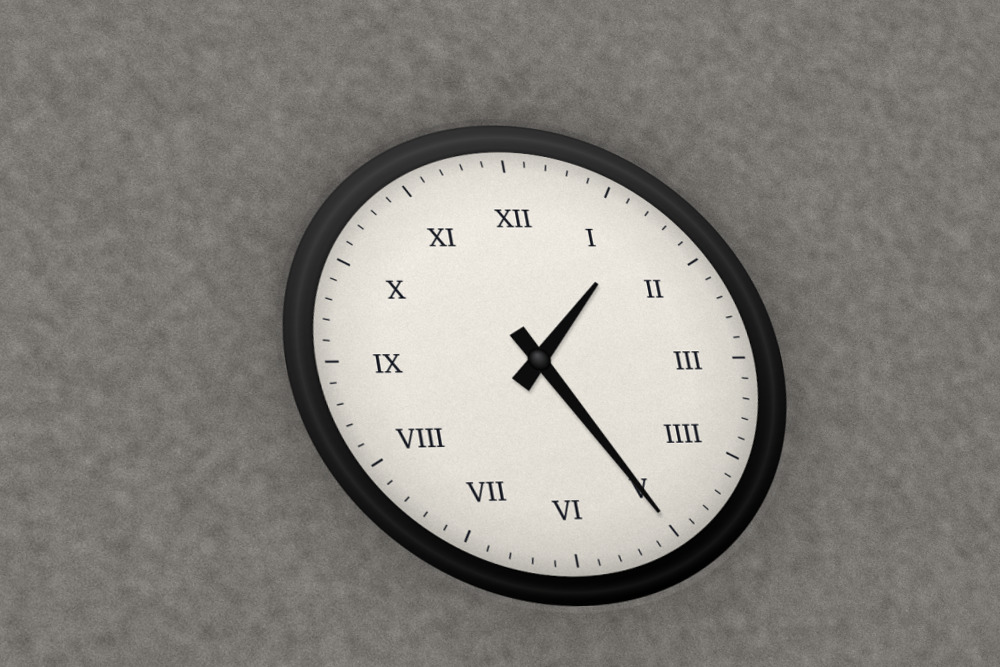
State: 1:25
